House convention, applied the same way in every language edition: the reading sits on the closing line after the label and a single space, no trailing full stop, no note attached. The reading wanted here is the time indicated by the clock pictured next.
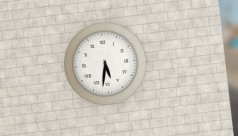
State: 5:32
